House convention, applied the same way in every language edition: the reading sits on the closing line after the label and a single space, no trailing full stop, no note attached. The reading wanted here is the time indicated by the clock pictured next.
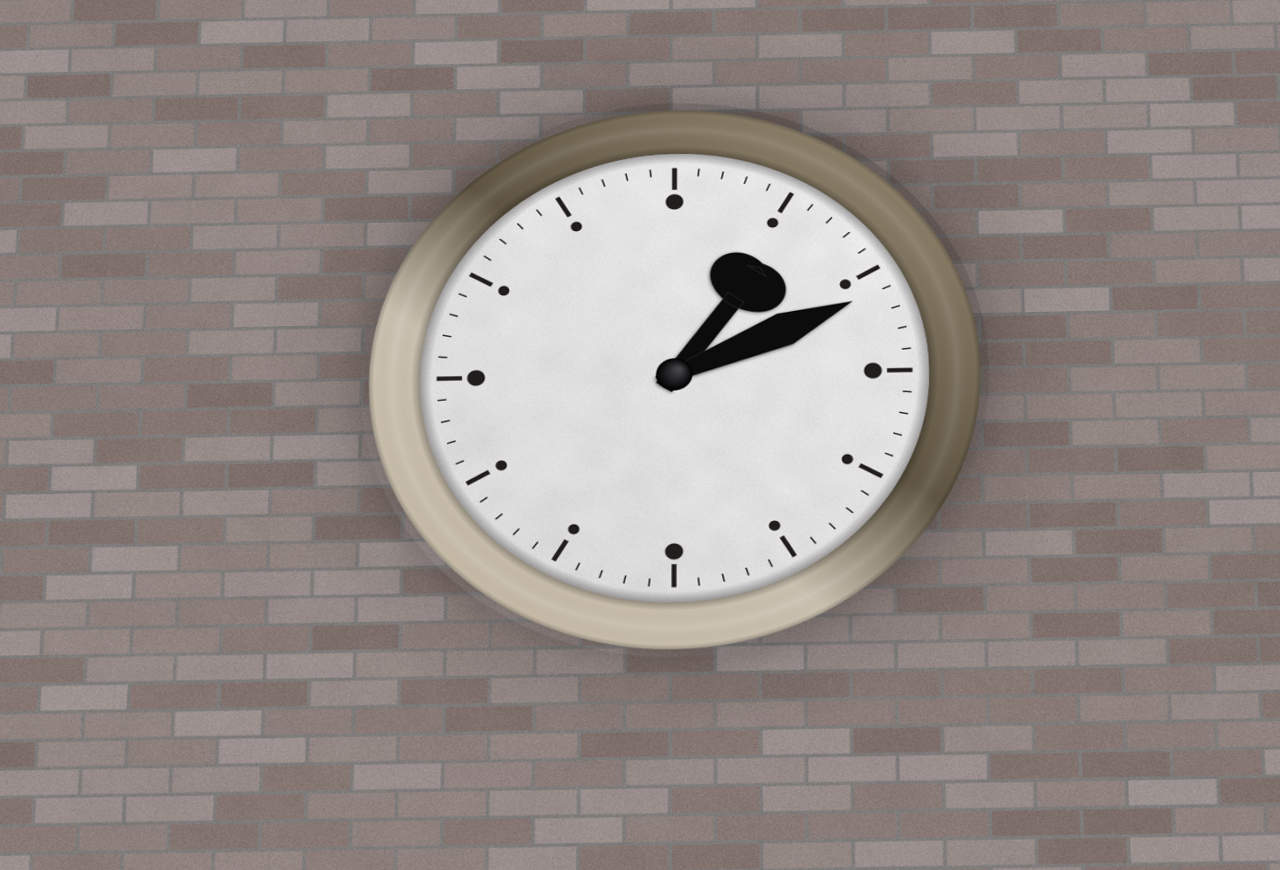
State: 1:11
